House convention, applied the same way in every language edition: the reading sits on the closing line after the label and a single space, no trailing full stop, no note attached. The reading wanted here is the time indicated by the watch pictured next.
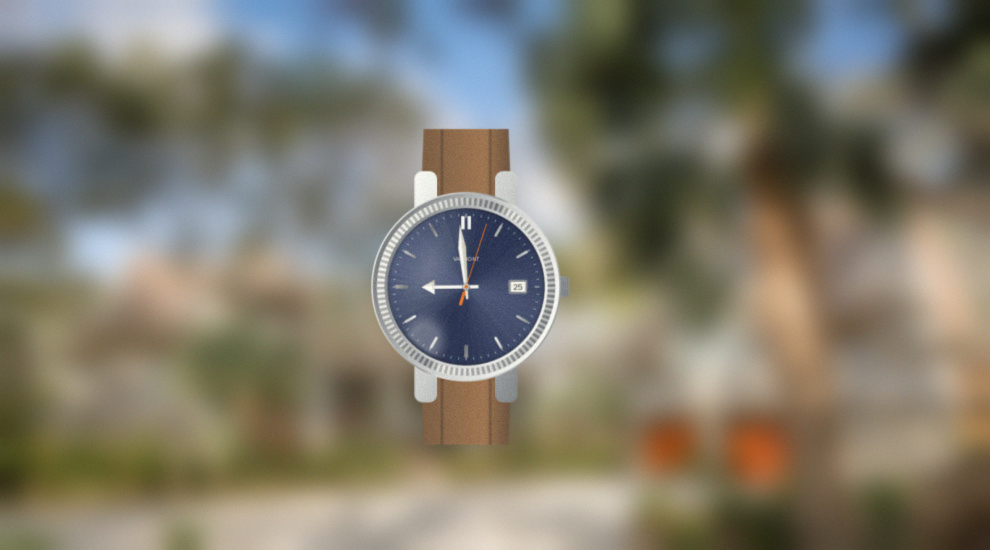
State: 8:59:03
